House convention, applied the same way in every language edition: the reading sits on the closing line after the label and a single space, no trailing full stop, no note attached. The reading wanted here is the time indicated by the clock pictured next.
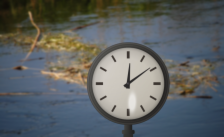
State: 12:09
